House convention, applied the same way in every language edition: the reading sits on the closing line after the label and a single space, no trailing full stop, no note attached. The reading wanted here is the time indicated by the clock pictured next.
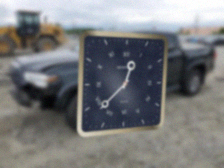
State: 12:38
